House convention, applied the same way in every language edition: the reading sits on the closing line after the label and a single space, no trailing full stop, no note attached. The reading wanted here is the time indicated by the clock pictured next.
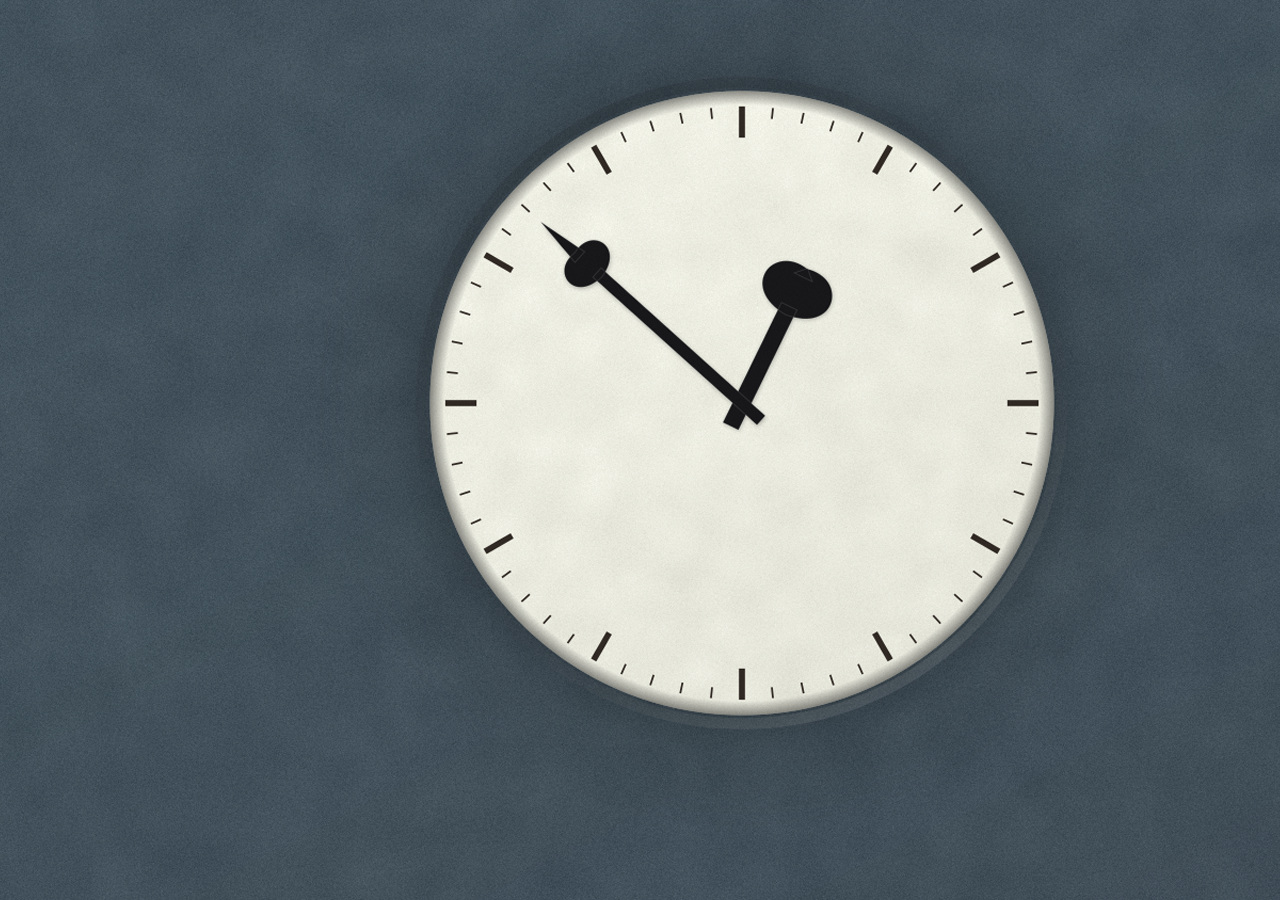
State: 12:52
